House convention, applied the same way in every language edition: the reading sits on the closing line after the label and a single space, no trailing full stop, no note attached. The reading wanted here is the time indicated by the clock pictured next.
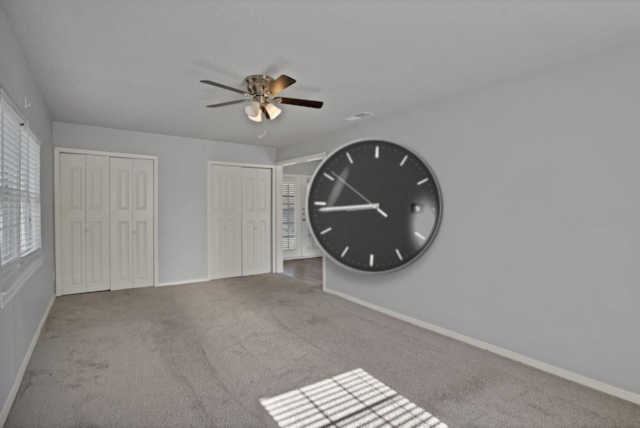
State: 8:43:51
